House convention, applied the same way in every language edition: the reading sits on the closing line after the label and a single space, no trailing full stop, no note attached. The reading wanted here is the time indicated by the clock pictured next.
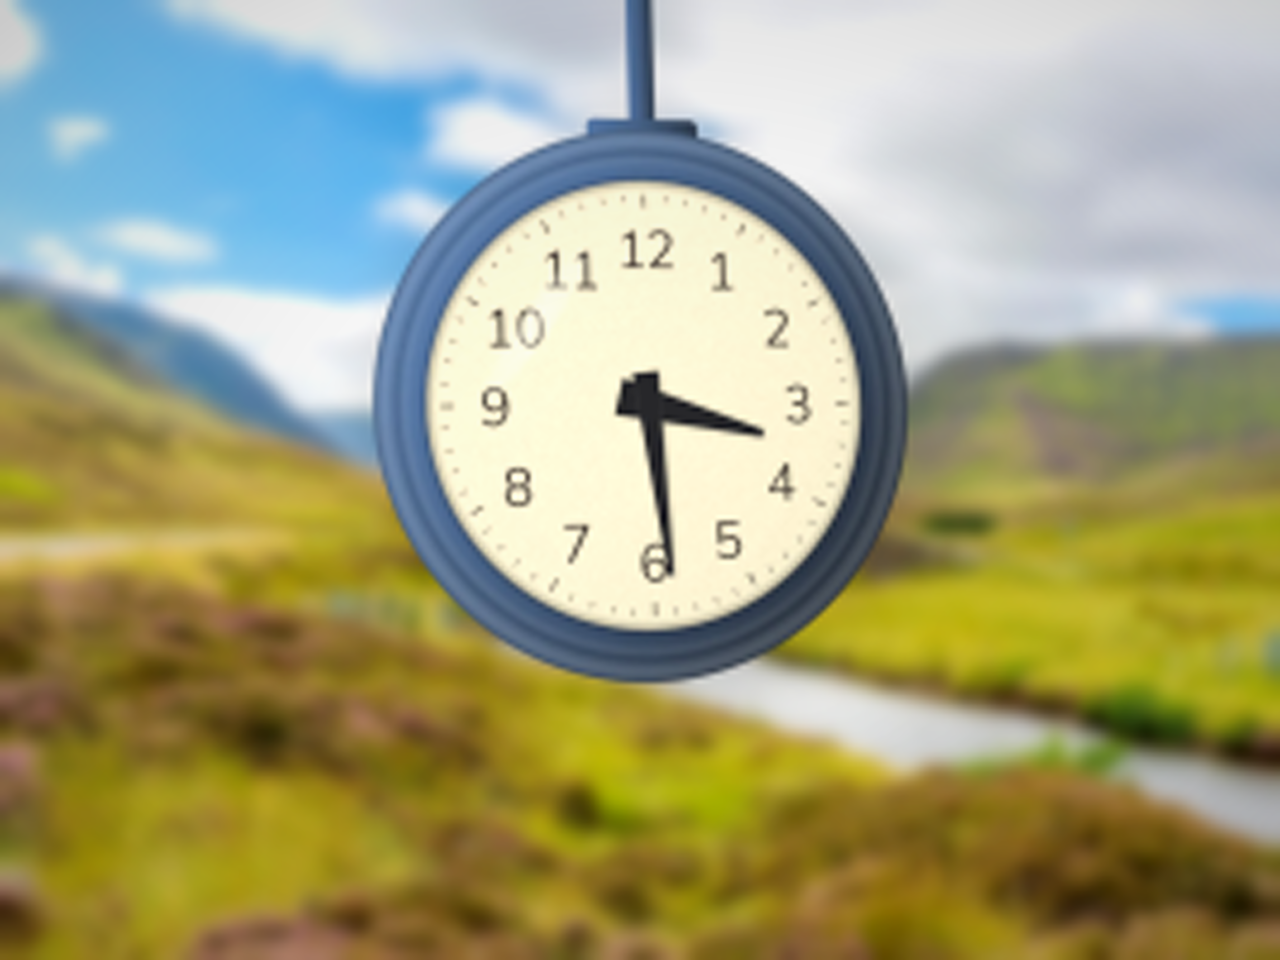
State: 3:29
